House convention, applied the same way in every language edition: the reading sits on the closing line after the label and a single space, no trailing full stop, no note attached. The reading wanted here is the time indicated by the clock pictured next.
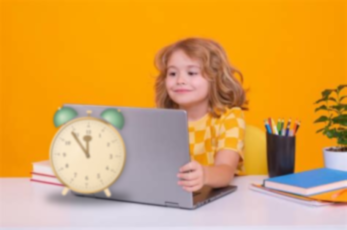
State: 11:54
